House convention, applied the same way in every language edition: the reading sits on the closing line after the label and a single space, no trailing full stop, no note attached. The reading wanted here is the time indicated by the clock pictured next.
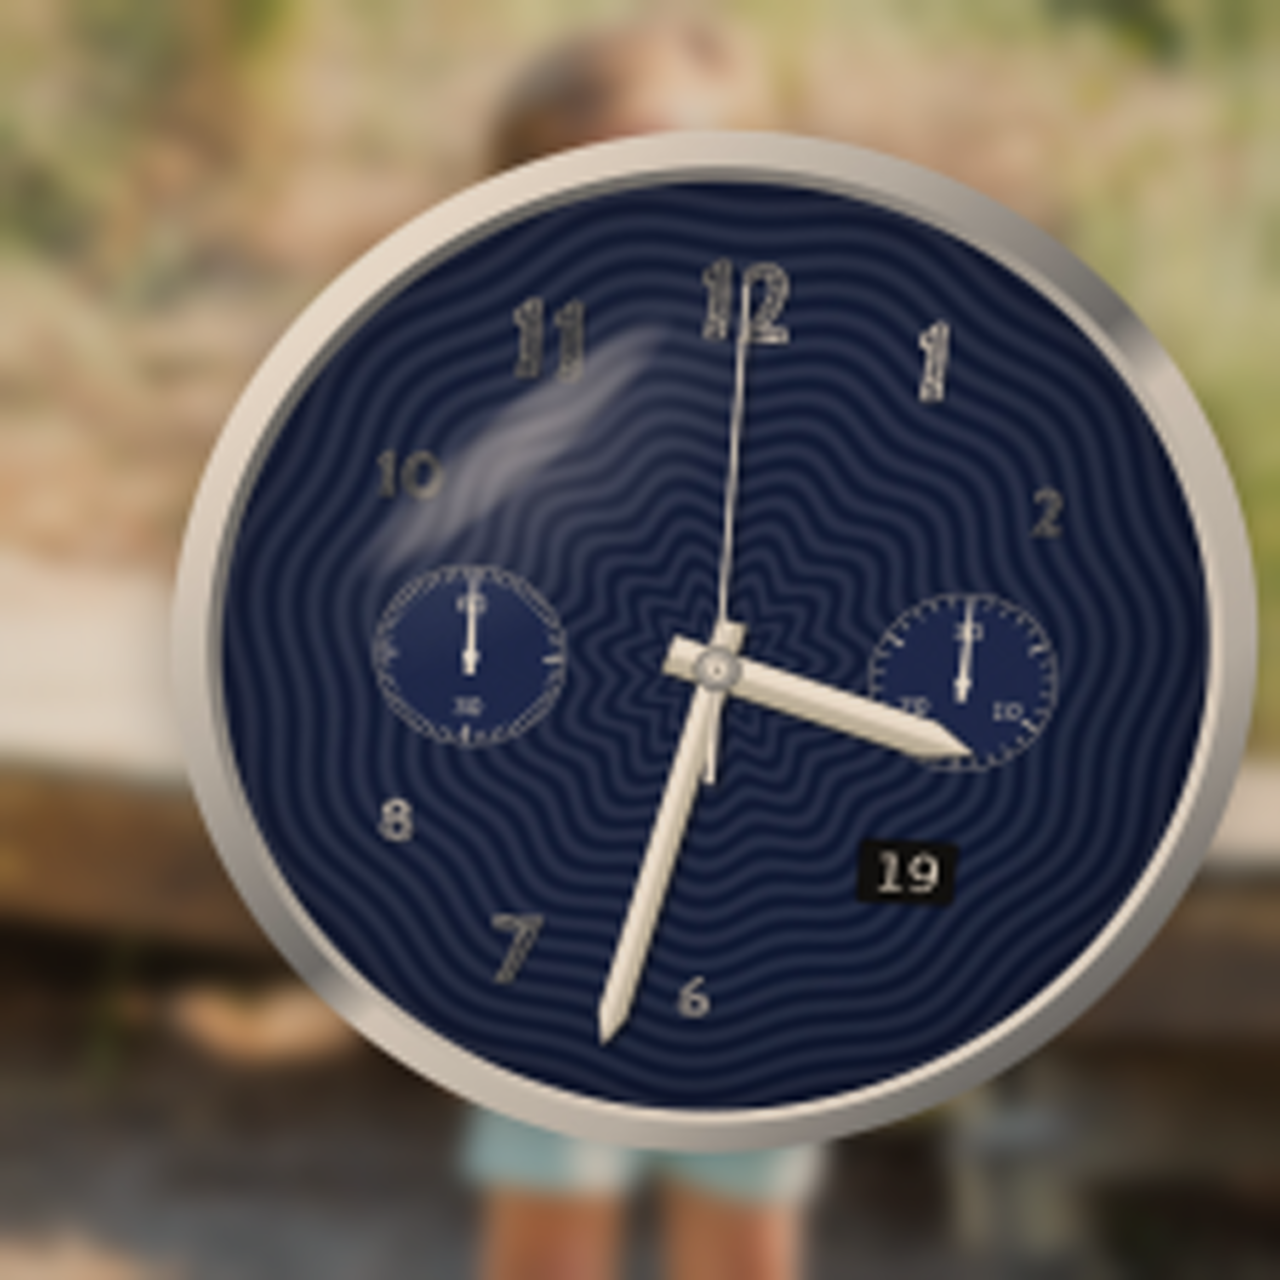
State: 3:32
